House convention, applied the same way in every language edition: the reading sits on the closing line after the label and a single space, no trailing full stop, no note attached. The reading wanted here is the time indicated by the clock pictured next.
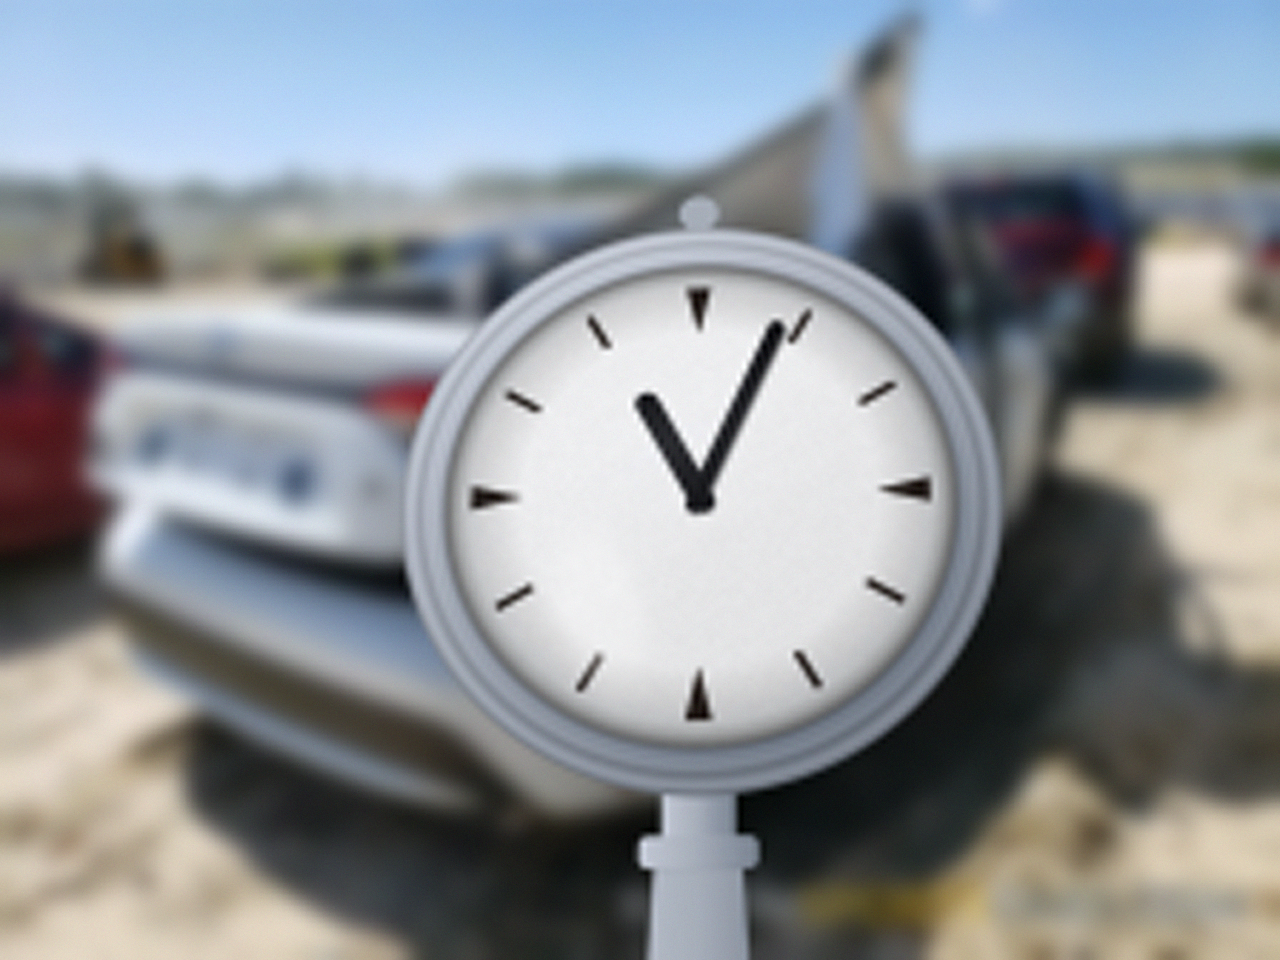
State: 11:04
